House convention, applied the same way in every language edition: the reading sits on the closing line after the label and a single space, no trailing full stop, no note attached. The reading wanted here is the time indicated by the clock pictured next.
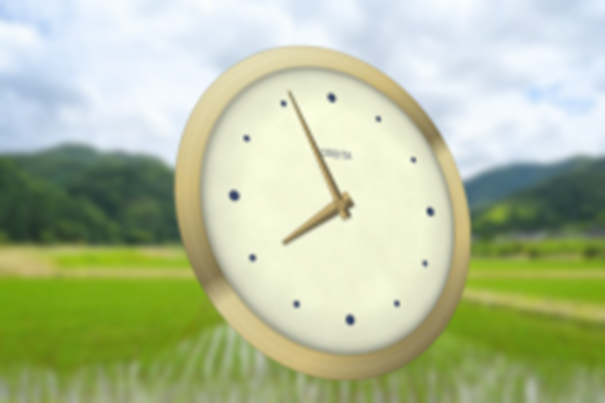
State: 7:56
